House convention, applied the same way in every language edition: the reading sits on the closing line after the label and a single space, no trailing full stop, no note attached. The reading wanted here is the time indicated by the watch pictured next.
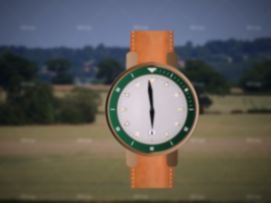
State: 5:59
